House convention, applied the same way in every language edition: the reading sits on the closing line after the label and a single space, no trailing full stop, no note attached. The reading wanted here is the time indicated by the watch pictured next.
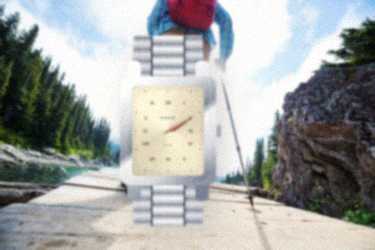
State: 2:10
